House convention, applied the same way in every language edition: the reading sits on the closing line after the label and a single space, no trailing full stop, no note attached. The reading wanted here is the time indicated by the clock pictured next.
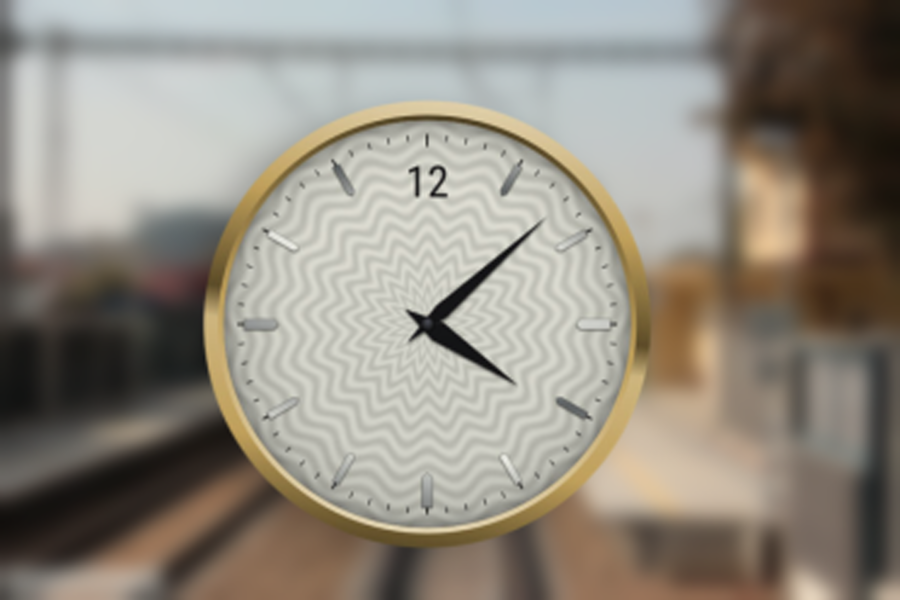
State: 4:08
